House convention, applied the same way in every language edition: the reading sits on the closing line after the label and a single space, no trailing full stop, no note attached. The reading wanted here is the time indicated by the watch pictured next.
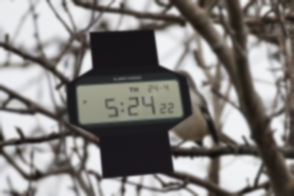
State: 5:24
